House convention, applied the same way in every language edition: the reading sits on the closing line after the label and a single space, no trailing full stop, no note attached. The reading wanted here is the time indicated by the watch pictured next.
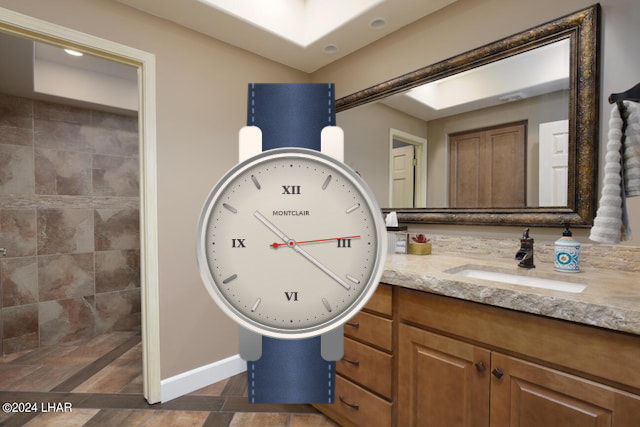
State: 10:21:14
